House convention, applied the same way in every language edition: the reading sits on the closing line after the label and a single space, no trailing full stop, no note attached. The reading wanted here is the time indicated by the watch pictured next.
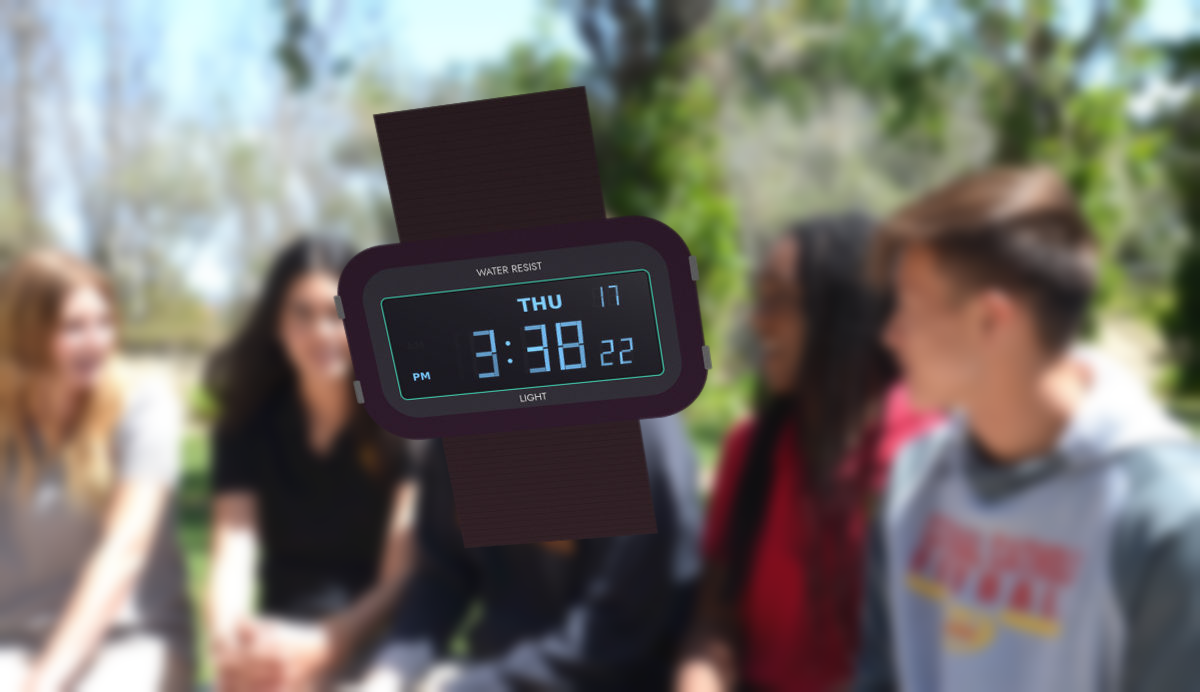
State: 3:38:22
